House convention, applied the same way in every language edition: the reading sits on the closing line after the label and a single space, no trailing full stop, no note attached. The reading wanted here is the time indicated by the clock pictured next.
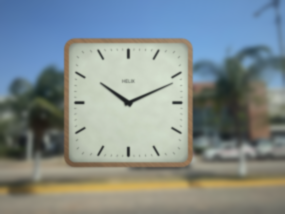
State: 10:11
